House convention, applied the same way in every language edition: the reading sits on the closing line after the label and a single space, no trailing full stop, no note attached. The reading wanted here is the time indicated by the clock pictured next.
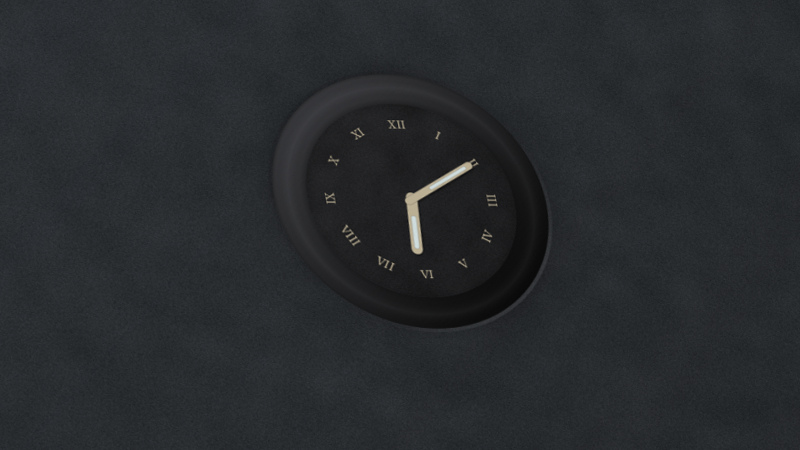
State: 6:10
